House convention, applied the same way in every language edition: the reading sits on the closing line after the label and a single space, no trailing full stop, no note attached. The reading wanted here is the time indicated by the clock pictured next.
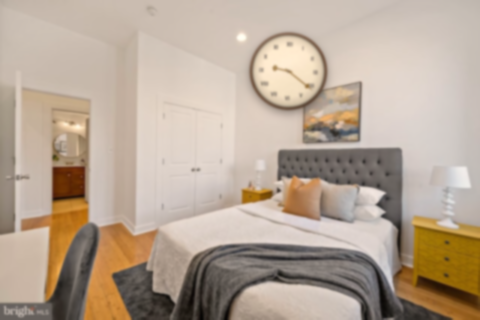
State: 9:21
